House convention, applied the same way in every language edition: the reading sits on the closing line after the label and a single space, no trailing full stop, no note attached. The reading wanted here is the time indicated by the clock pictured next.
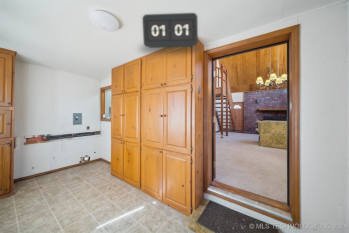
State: 1:01
